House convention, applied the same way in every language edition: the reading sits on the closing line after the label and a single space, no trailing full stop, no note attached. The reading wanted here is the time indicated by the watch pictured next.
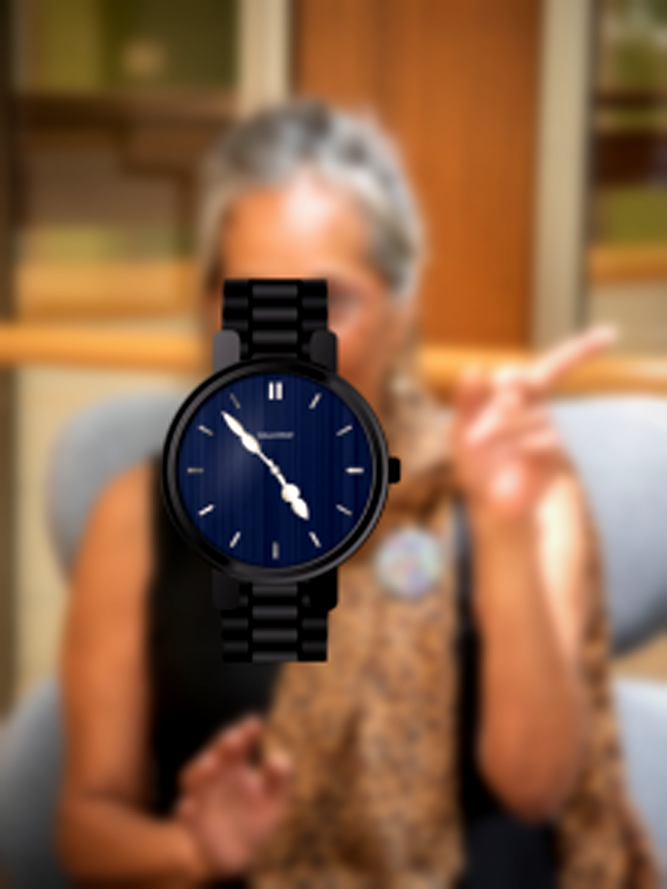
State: 4:53
